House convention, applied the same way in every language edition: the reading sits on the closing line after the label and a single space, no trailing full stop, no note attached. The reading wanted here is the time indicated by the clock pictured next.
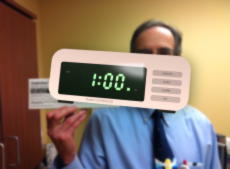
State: 1:00
